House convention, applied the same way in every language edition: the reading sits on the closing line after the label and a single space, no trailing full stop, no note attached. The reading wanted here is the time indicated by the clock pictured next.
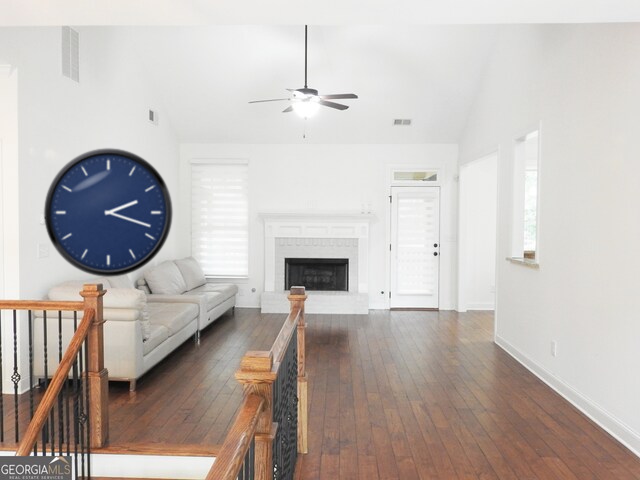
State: 2:18
